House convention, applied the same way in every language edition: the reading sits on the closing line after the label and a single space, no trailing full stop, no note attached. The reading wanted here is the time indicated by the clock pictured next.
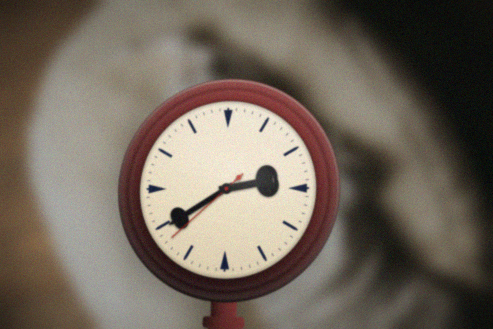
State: 2:39:38
